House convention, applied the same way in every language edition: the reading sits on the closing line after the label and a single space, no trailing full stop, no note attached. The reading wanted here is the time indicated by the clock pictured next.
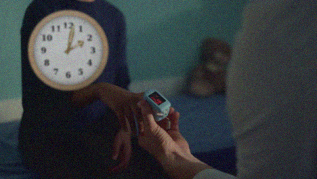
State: 2:02
